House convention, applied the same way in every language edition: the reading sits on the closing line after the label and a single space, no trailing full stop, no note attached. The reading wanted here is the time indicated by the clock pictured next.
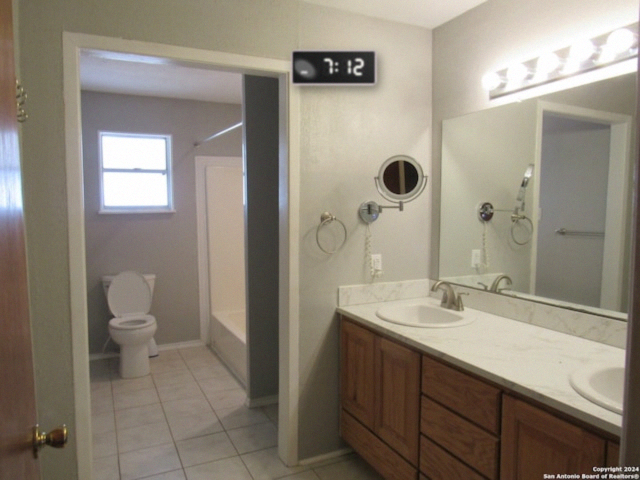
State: 7:12
